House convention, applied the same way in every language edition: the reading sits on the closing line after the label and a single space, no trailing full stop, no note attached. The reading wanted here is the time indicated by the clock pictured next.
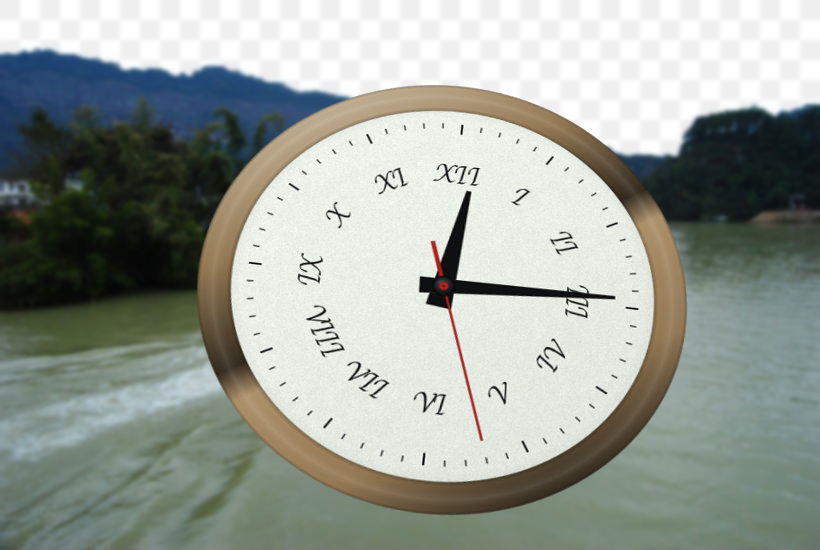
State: 12:14:27
